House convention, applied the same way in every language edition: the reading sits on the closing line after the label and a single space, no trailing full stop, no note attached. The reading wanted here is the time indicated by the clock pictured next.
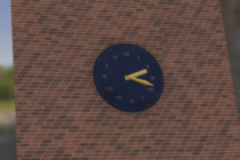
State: 2:18
